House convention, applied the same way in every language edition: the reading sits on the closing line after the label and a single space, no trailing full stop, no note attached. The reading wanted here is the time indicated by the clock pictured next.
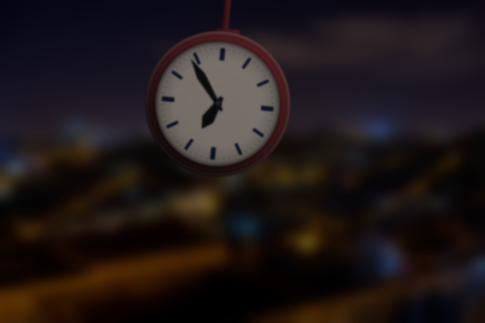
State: 6:54
